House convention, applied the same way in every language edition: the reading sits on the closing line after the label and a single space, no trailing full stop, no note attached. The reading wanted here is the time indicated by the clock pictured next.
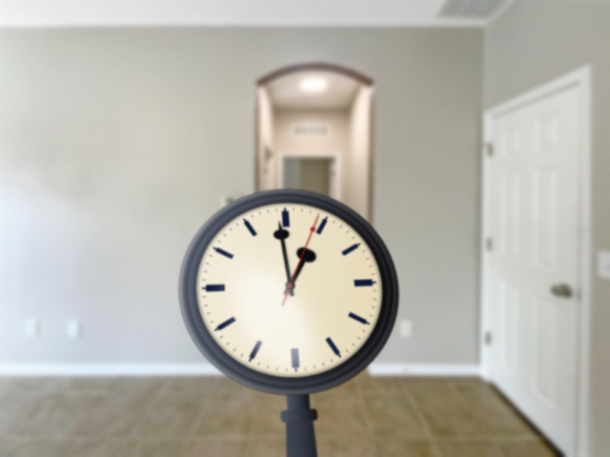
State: 12:59:04
